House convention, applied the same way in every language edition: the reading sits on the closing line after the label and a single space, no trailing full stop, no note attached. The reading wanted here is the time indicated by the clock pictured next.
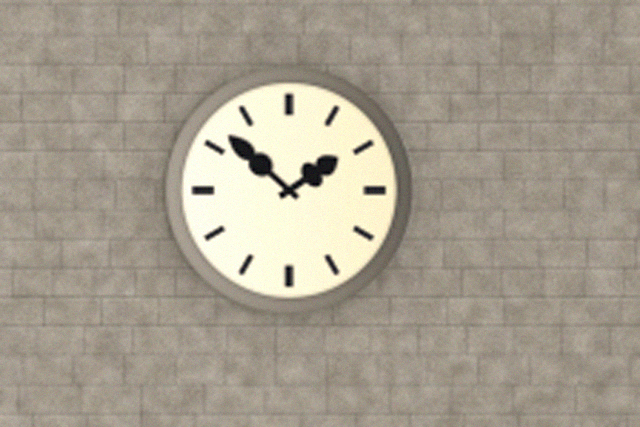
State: 1:52
